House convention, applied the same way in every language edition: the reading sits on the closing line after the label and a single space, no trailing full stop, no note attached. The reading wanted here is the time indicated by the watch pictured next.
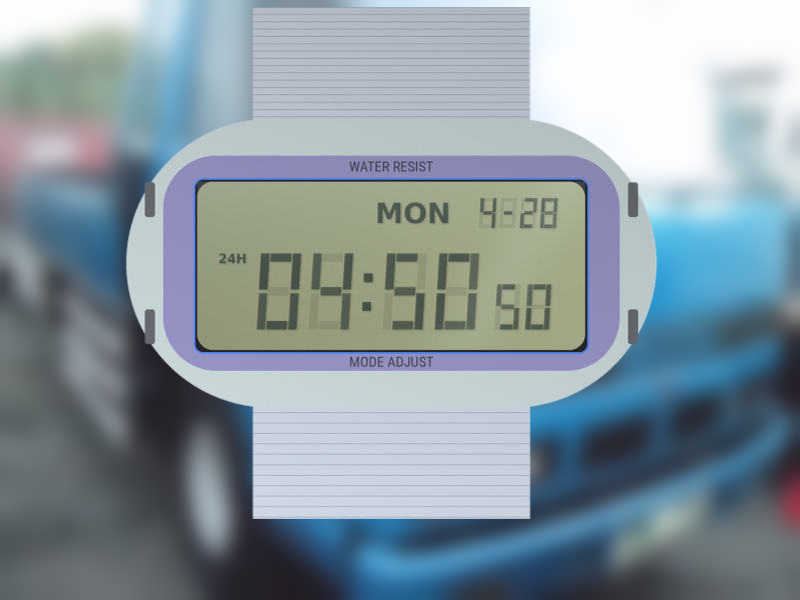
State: 4:50:50
